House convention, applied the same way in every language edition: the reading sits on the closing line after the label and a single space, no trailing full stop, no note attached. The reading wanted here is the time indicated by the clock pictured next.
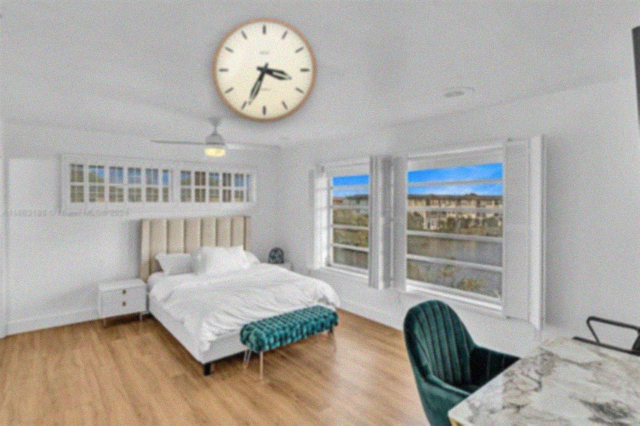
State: 3:34
